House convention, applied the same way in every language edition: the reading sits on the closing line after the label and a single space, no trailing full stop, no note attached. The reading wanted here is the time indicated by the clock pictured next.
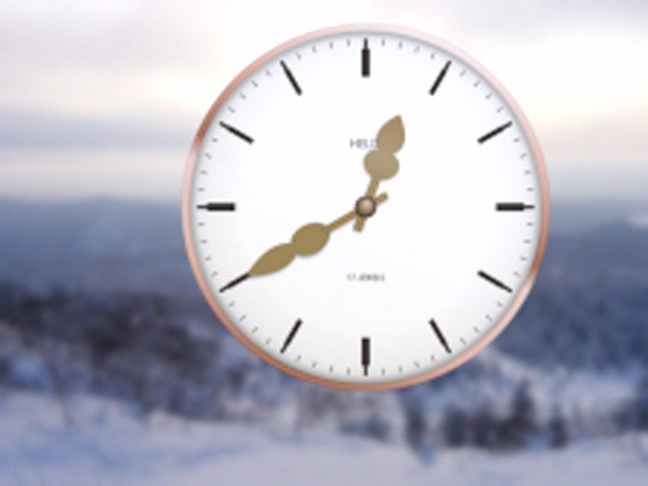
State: 12:40
